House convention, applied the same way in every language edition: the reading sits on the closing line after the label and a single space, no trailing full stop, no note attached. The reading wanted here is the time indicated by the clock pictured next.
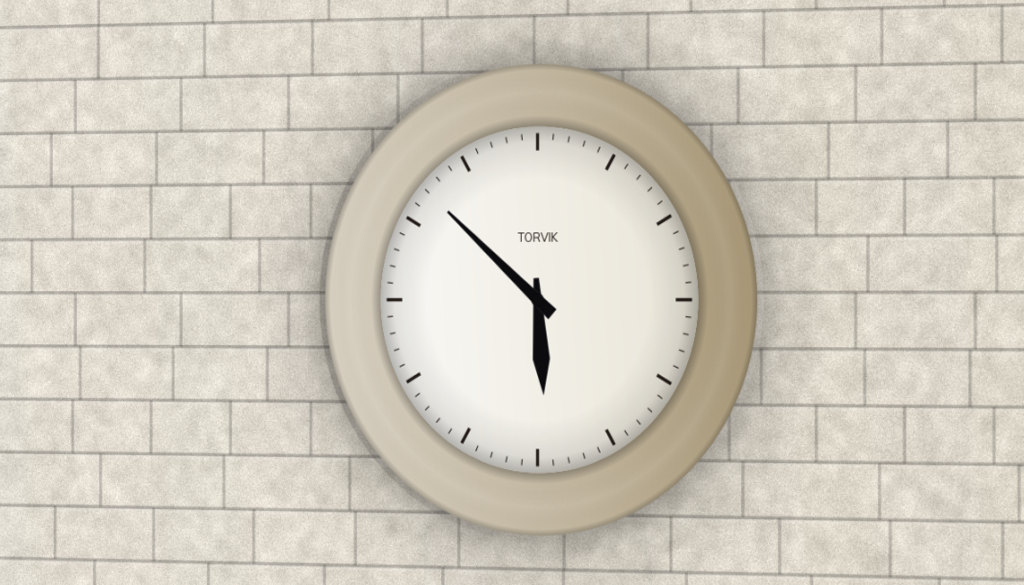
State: 5:52
